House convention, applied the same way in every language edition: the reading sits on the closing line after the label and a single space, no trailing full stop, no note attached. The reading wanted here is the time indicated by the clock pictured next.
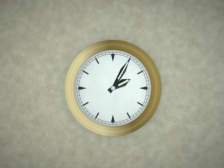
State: 2:05
